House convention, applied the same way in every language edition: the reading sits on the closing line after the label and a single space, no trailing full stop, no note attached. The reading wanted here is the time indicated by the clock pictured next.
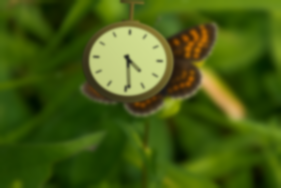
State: 4:29
